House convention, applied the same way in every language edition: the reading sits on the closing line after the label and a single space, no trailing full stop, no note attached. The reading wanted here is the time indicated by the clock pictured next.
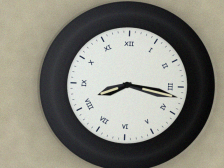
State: 8:17
